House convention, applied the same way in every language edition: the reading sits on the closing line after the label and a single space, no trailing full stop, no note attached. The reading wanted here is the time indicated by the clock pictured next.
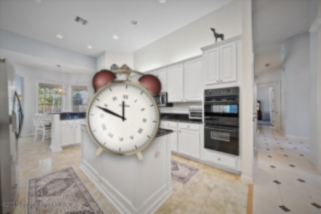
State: 11:48
